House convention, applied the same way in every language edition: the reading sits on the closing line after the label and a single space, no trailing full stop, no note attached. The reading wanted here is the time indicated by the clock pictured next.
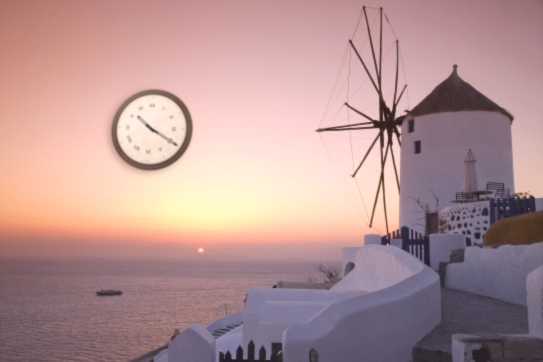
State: 10:20
